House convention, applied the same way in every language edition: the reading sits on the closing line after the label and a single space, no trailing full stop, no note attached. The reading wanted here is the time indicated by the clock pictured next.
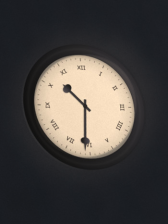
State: 10:31
